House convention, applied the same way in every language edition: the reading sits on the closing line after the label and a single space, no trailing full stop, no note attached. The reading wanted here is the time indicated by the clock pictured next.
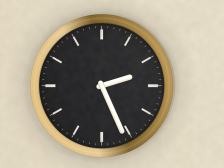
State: 2:26
